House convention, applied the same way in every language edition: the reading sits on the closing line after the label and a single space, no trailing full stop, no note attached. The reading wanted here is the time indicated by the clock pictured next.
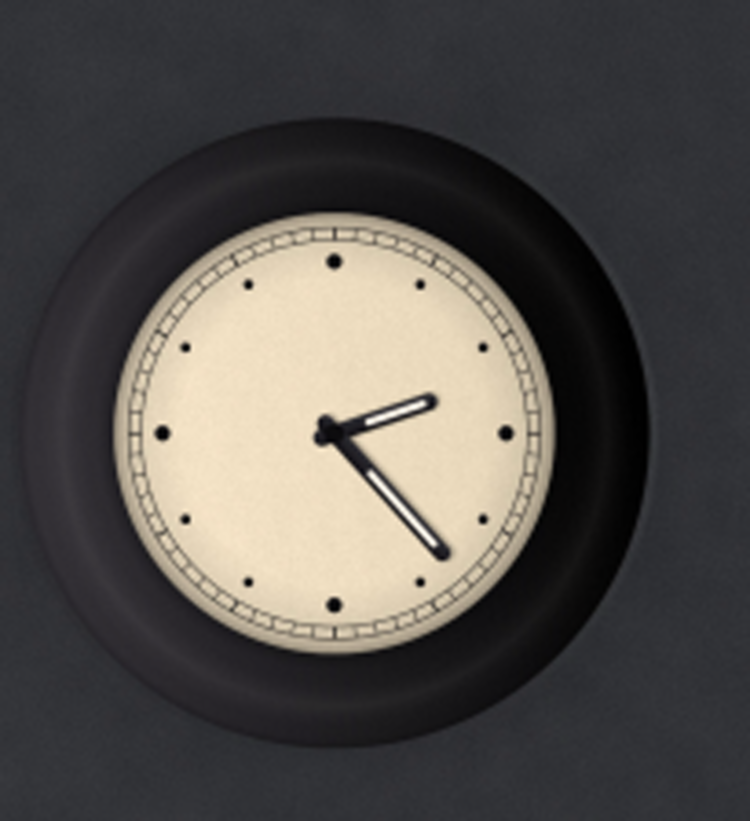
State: 2:23
